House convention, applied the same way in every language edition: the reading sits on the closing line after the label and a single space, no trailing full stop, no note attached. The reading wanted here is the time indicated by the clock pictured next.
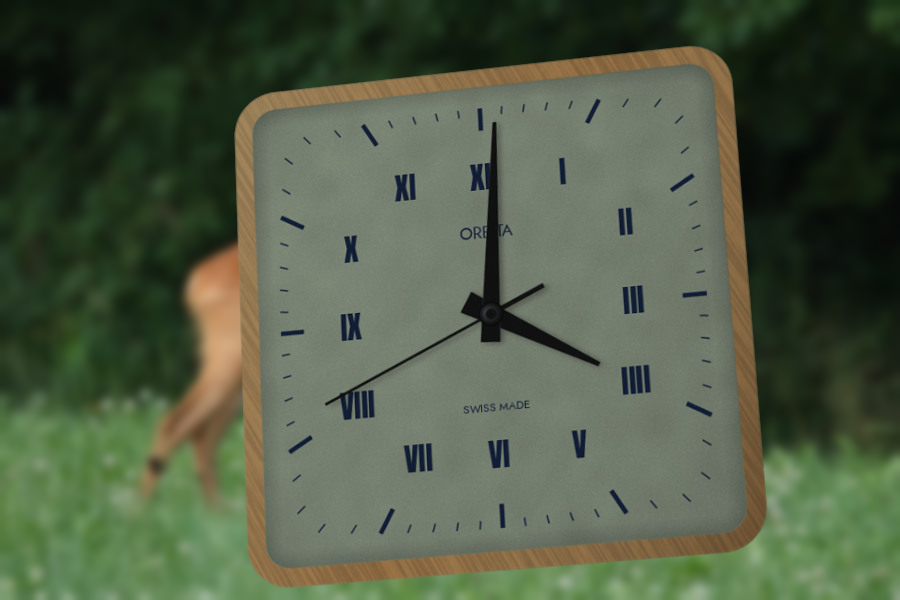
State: 4:00:41
